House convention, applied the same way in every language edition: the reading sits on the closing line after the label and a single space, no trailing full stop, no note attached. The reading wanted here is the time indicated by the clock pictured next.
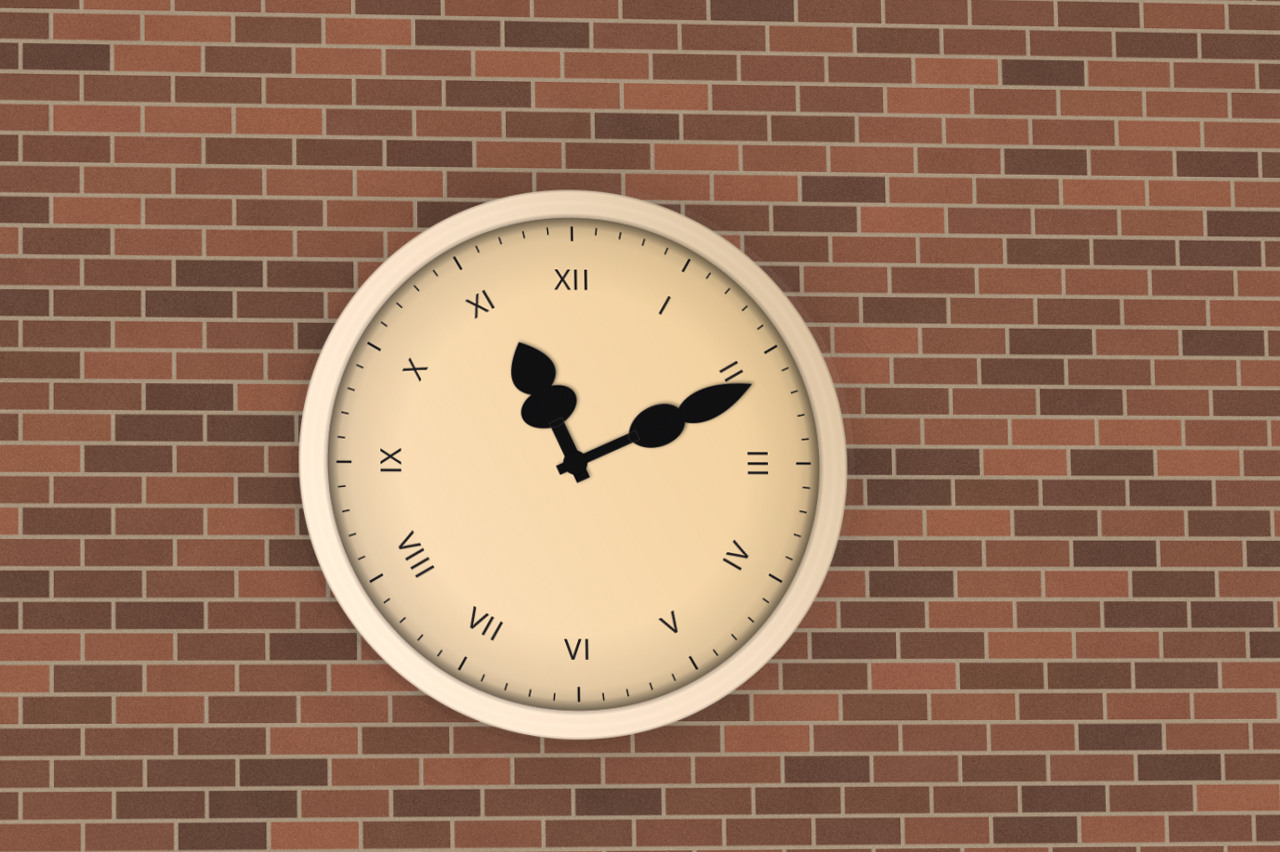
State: 11:11
